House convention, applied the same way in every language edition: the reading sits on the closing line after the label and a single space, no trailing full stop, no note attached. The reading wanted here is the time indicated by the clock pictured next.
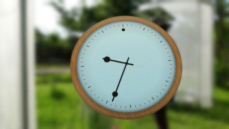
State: 9:34
